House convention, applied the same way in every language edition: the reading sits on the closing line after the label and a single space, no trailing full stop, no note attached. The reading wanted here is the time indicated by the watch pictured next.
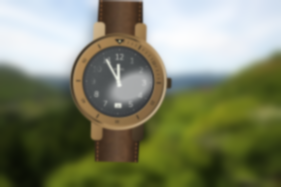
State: 11:55
